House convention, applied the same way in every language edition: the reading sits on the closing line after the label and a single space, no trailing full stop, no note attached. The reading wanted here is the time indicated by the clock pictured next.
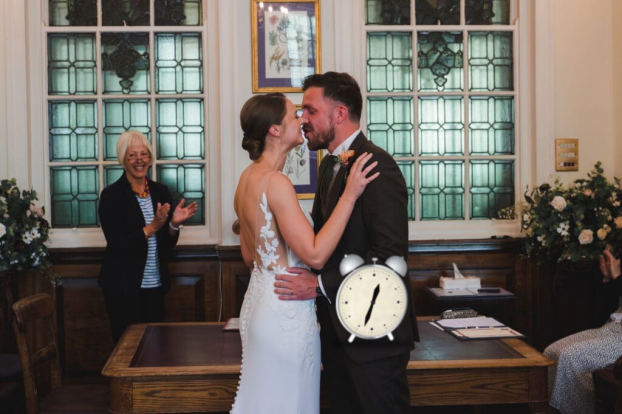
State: 12:33
